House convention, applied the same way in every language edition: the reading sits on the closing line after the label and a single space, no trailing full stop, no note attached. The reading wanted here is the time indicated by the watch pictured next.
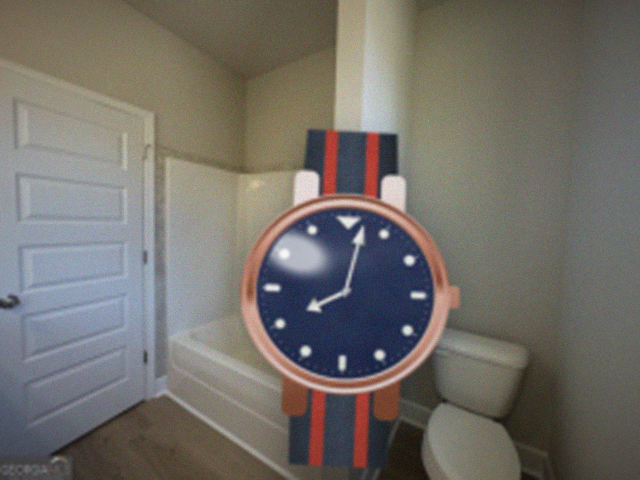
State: 8:02
